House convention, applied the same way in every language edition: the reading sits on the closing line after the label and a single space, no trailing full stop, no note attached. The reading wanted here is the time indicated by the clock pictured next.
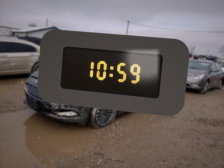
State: 10:59
